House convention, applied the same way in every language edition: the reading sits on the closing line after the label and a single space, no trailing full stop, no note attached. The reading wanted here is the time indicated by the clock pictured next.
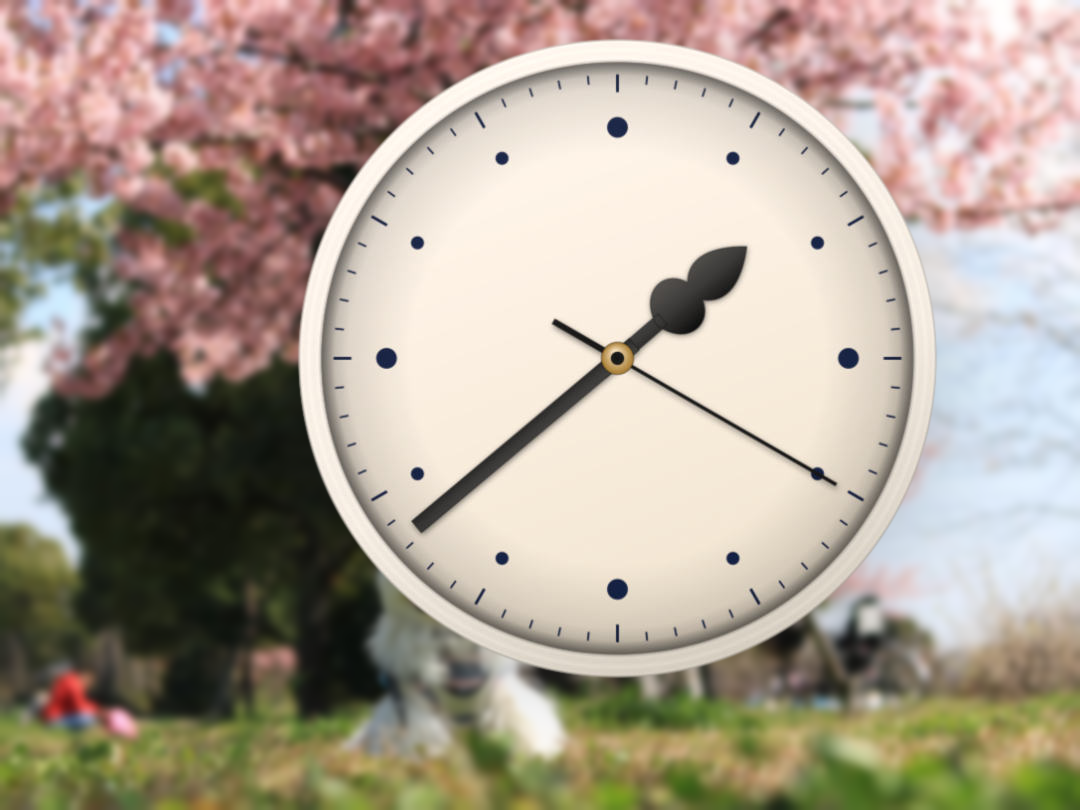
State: 1:38:20
